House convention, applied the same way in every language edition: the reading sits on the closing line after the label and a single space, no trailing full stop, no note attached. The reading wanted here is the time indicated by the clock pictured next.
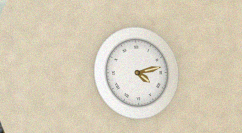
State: 4:13
